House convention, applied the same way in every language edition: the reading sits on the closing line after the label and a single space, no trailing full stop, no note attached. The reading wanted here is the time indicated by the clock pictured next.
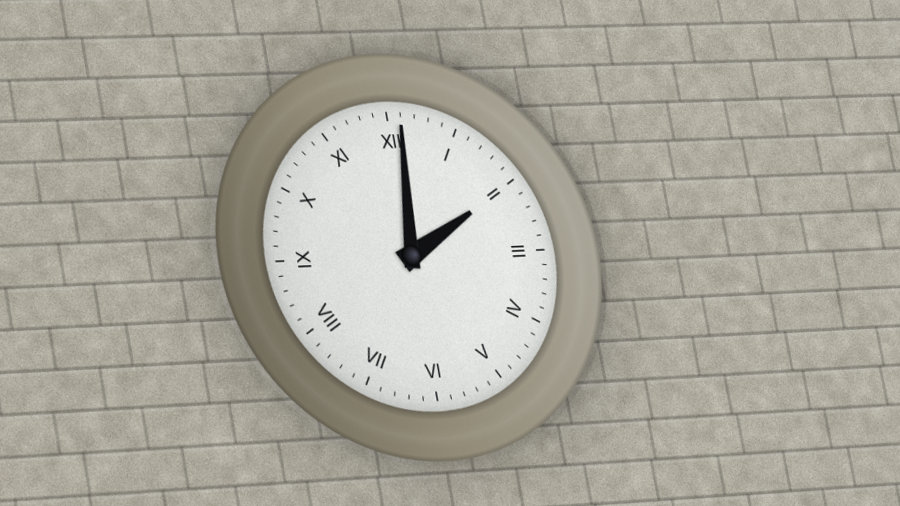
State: 2:01
